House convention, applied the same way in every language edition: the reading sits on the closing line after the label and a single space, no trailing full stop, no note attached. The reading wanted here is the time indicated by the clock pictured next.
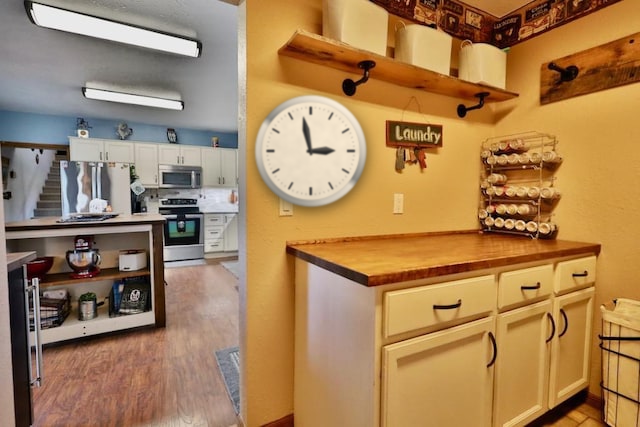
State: 2:58
